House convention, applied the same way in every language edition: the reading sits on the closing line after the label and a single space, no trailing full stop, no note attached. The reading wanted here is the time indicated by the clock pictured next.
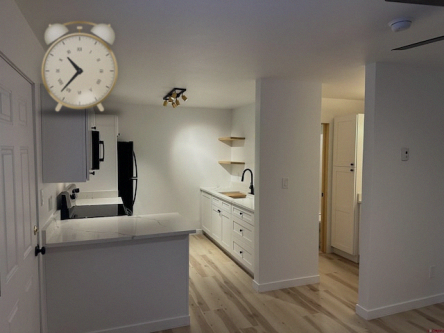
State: 10:37
